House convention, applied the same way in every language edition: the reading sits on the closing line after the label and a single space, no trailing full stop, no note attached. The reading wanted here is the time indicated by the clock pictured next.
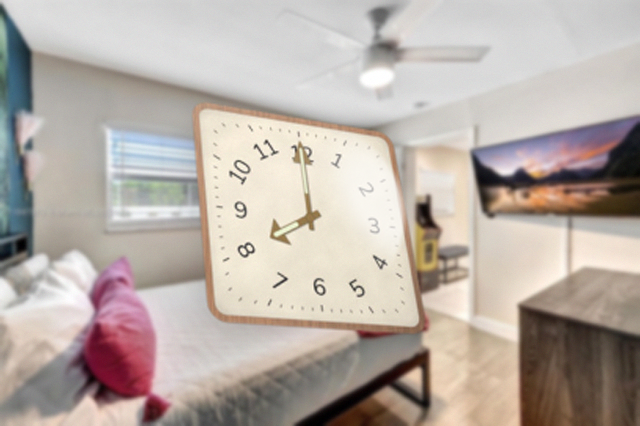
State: 8:00
